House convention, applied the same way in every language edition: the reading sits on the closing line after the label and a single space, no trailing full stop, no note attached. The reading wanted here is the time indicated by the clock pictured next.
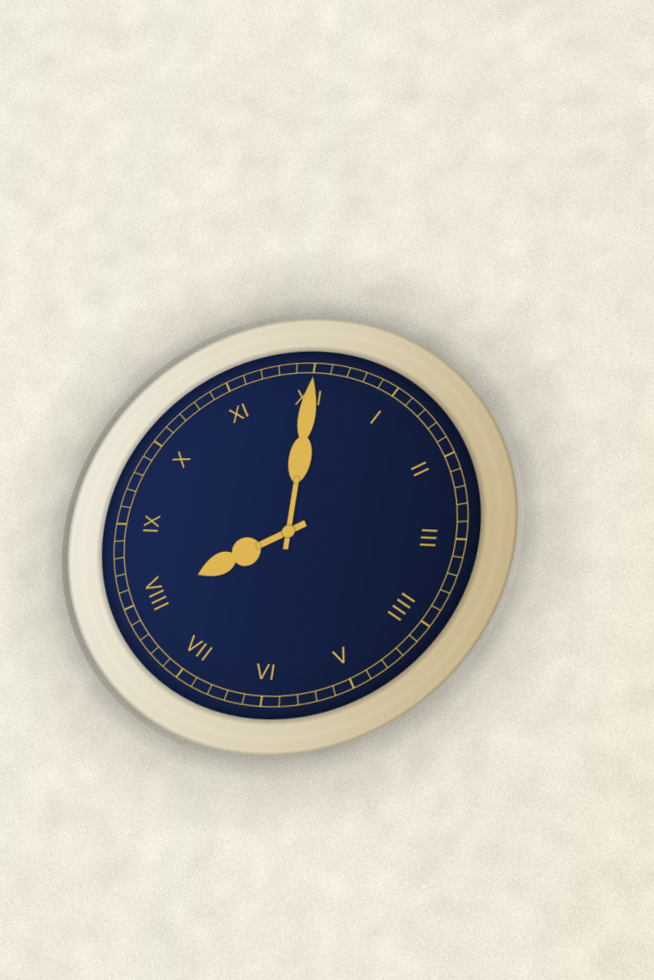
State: 8:00
